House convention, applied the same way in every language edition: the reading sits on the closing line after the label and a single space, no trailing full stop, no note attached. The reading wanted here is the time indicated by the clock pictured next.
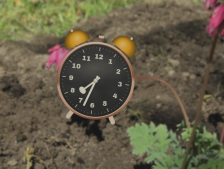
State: 7:33
